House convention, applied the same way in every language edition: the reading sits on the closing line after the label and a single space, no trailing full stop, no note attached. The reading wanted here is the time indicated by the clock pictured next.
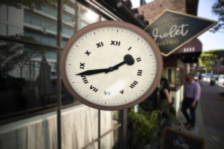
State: 1:42
